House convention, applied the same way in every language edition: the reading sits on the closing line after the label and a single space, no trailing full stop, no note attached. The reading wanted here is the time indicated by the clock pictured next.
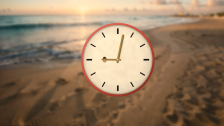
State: 9:02
